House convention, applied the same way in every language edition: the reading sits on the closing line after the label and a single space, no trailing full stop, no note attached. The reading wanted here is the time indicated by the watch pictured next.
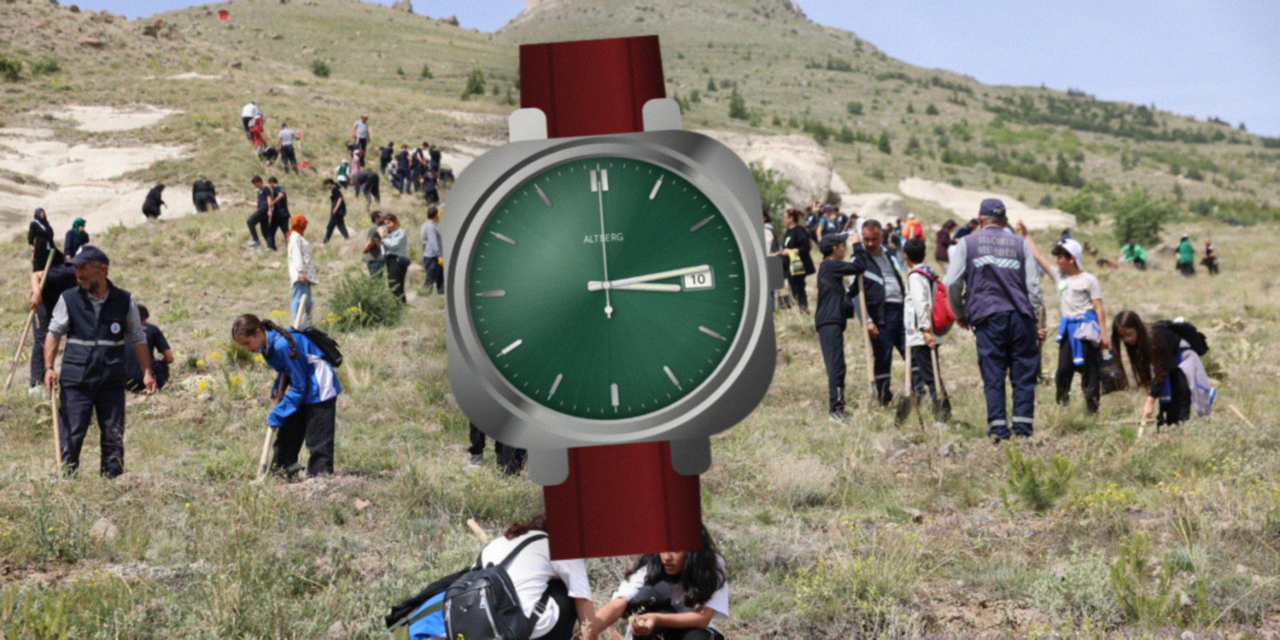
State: 3:14:00
